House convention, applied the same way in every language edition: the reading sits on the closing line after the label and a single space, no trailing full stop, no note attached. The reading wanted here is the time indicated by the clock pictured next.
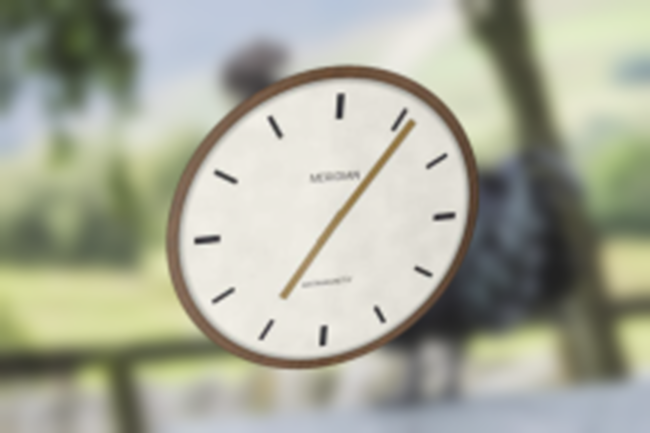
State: 7:06
